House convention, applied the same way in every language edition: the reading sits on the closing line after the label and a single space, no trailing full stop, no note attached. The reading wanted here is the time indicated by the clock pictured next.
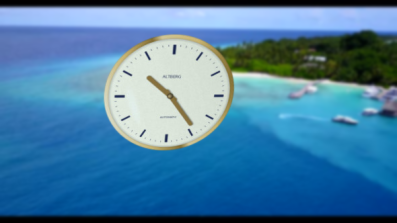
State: 10:24
